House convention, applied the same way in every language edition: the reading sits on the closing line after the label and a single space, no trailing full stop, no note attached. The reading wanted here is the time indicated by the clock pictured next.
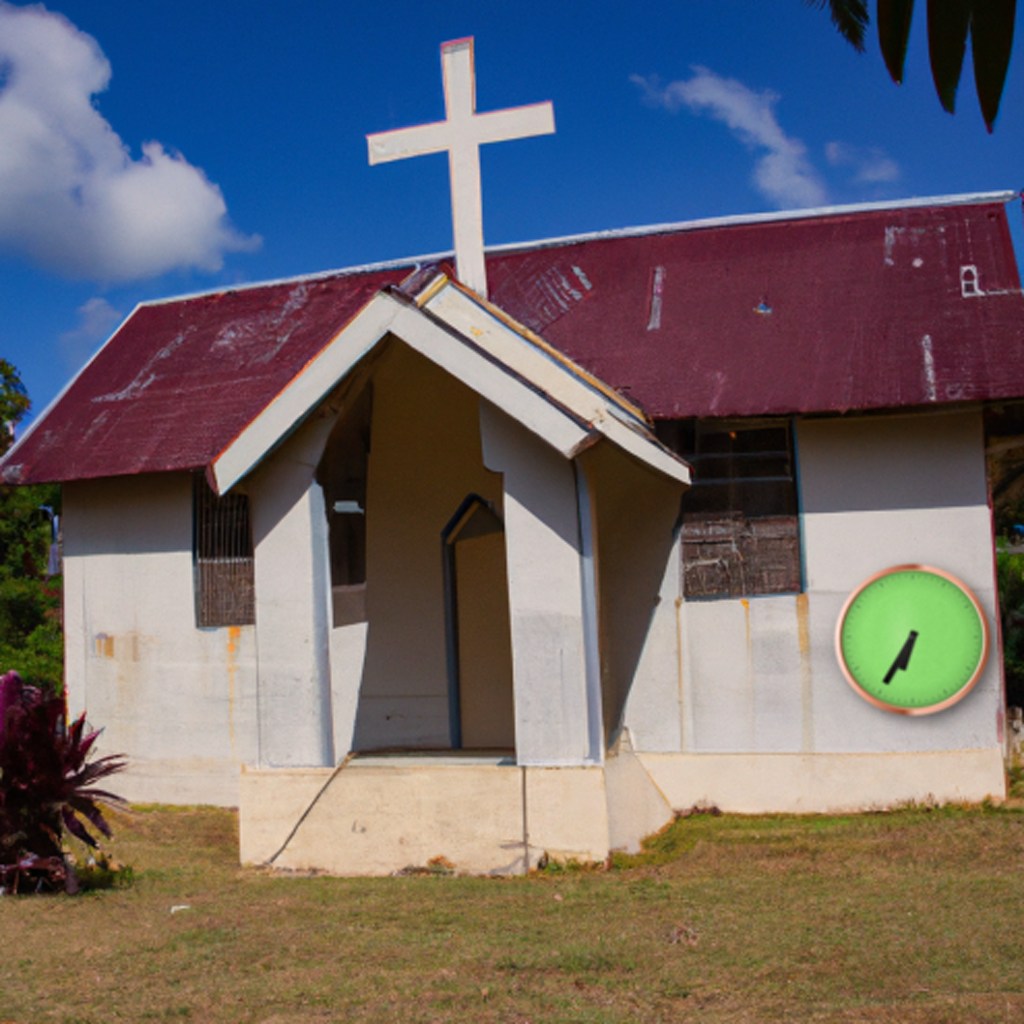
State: 6:35
